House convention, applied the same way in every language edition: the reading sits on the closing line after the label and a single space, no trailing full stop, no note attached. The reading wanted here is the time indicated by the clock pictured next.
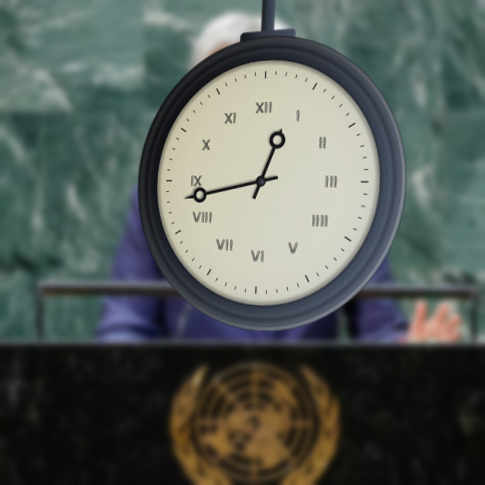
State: 12:43
